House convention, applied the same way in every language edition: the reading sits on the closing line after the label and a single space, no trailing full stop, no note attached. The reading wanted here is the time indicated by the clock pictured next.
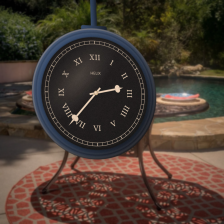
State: 2:37
